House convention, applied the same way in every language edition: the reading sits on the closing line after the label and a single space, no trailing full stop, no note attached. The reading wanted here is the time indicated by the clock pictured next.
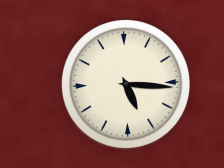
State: 5:16
